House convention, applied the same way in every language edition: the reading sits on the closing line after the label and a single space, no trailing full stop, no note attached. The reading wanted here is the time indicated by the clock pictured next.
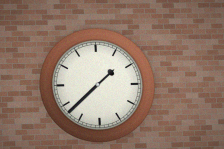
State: 1:38
